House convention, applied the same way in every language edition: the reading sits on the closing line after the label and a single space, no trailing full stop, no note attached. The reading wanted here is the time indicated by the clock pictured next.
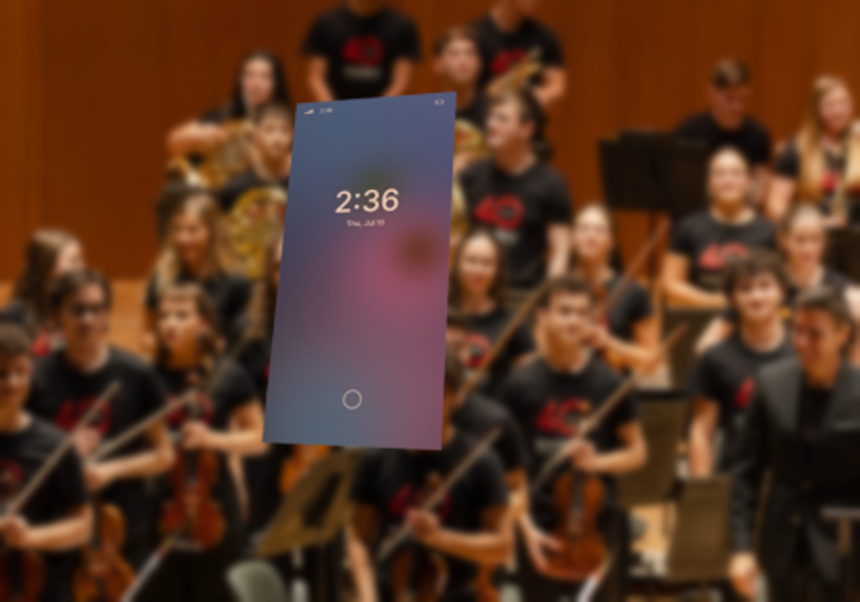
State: 2:36
